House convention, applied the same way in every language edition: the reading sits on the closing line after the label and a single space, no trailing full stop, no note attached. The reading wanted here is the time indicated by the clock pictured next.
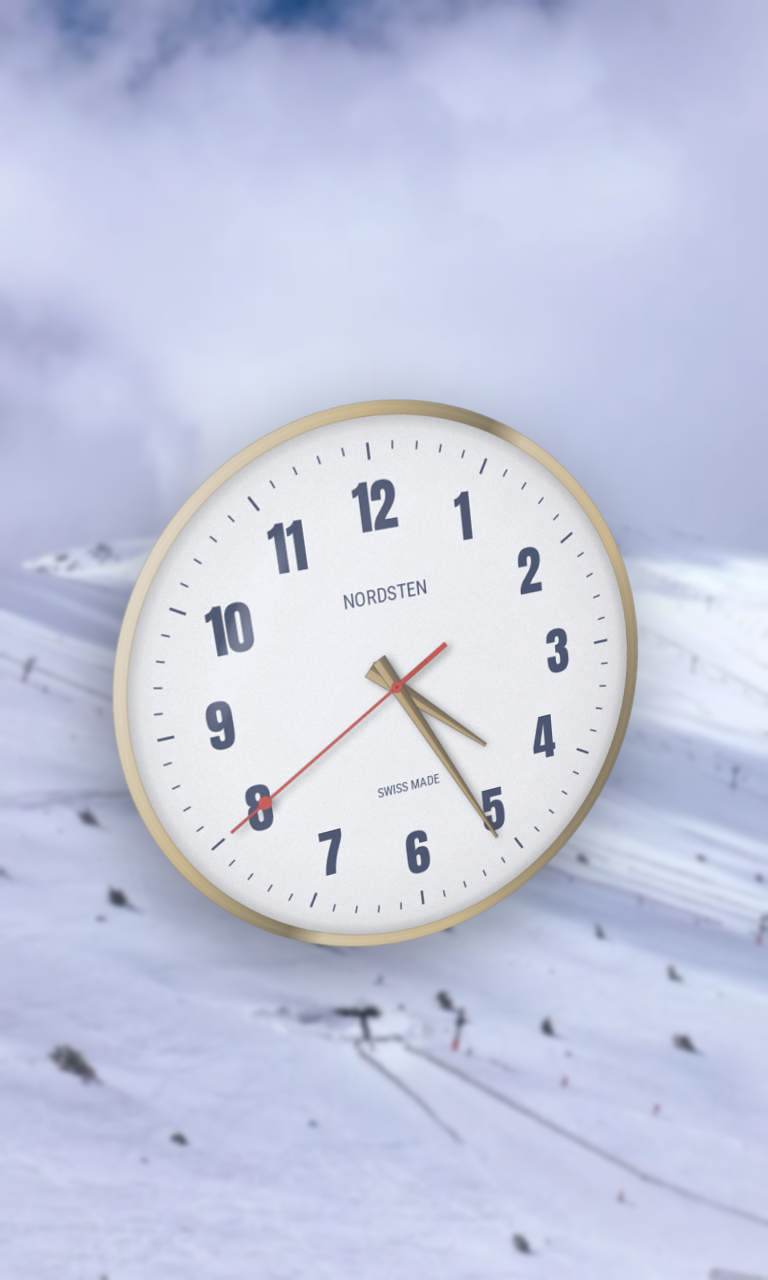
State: 4:25:40
